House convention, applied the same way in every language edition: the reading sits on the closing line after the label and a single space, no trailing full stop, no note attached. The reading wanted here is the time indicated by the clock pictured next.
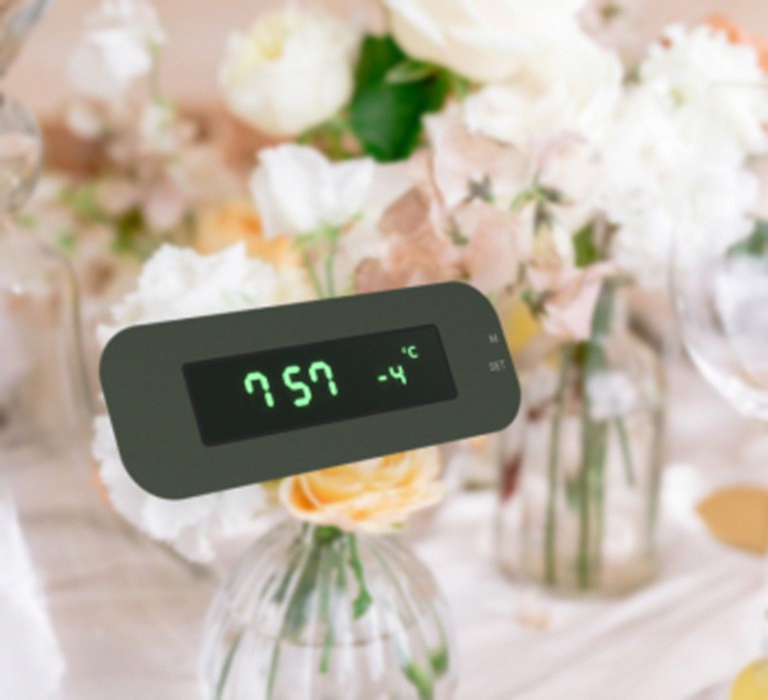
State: 7:57
